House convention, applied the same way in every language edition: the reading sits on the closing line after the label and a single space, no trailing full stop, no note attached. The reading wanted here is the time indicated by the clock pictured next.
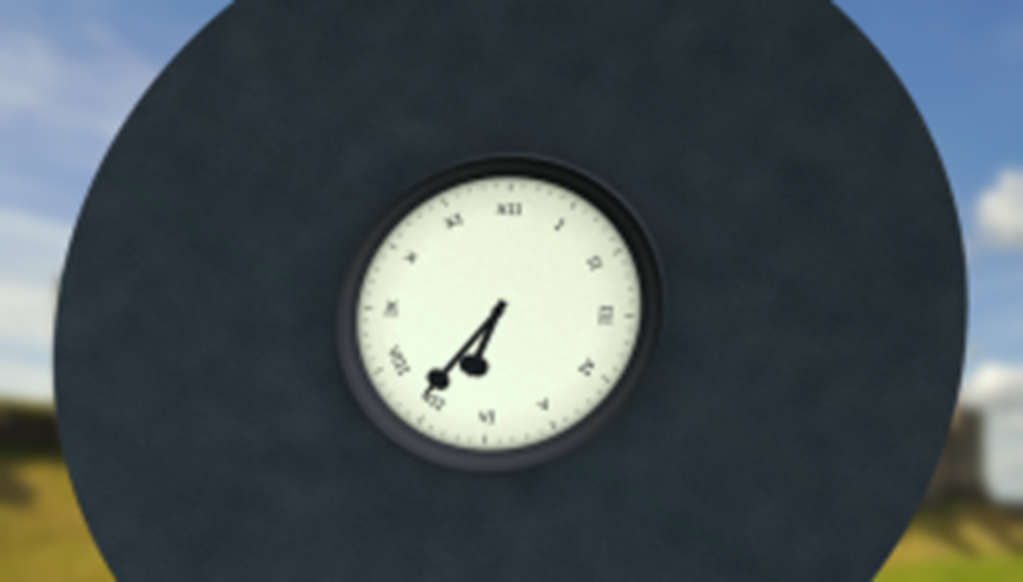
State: 6:36
